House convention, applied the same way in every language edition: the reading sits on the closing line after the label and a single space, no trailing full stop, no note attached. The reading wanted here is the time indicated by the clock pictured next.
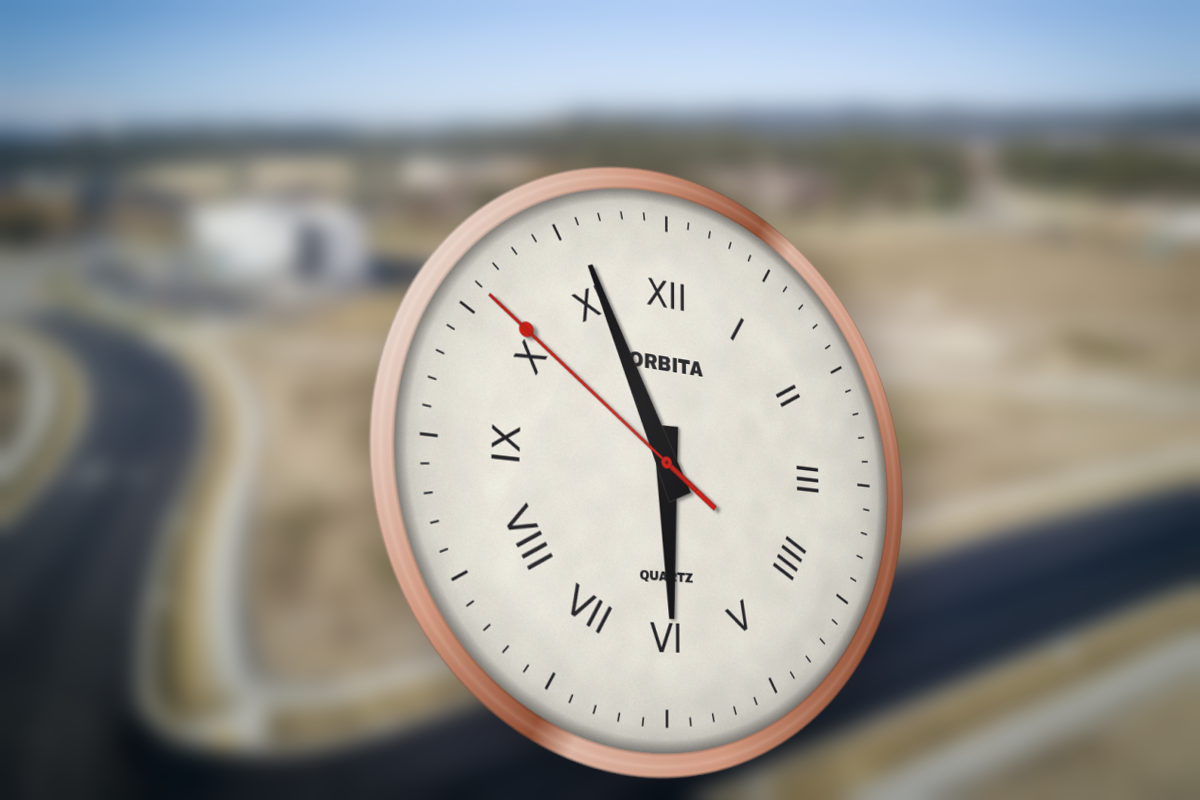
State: 5:55:51
